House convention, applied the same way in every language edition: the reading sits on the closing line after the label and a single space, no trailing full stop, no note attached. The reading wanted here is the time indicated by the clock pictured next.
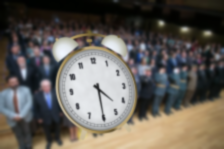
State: 4:30
